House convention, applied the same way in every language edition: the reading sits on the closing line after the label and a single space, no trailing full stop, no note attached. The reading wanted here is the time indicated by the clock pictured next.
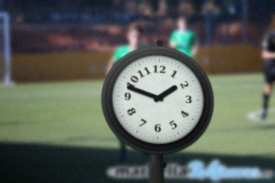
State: 1:48
